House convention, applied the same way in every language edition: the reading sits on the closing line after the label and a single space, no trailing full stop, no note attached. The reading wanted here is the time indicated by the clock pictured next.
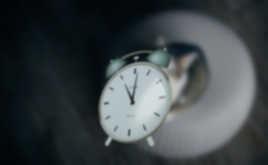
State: 11:01
